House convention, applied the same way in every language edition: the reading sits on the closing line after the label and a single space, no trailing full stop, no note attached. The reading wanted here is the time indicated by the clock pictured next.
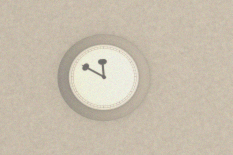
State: 11:50
